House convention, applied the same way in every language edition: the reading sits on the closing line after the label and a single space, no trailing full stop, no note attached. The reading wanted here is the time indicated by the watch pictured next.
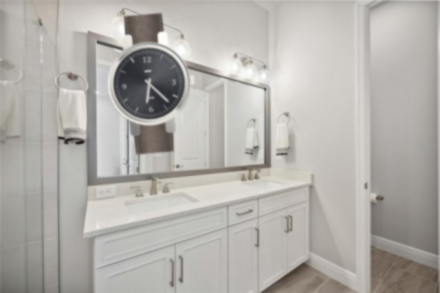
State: 6:23
